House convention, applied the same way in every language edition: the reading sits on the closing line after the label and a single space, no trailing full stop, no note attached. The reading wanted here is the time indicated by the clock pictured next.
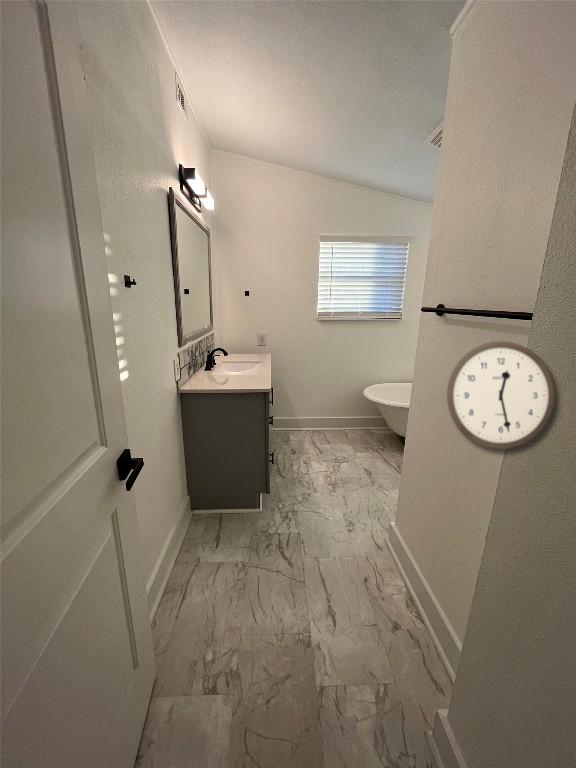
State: 12:28
